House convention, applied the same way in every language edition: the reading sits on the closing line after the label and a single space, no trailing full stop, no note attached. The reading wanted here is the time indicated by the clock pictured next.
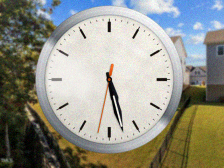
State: 5:27:32
